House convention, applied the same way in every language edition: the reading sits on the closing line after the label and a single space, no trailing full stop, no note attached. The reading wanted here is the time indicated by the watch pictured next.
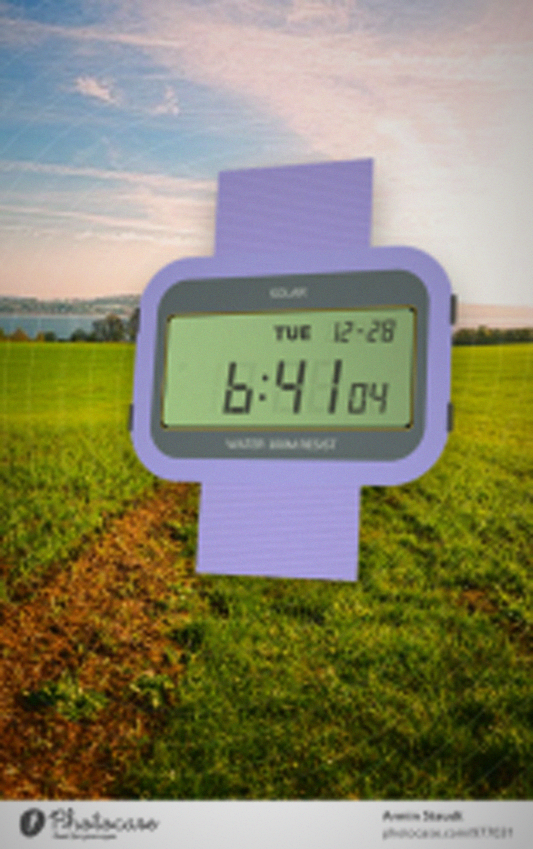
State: 6:41:04
